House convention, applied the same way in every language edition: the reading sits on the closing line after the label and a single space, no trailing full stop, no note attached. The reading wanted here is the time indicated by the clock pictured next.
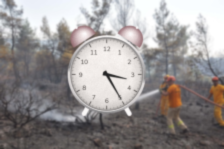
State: 3:25
